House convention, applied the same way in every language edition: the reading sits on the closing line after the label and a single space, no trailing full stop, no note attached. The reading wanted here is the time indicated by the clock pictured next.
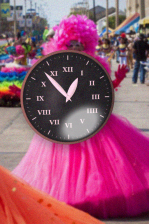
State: 12:53
